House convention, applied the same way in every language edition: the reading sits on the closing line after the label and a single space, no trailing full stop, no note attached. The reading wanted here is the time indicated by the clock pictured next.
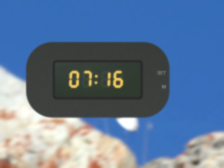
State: 7:16
